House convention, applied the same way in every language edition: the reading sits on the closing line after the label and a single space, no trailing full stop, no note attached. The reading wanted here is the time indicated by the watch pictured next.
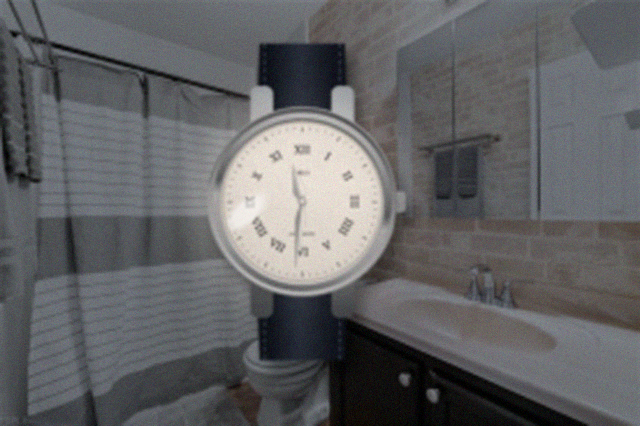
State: 11:31
